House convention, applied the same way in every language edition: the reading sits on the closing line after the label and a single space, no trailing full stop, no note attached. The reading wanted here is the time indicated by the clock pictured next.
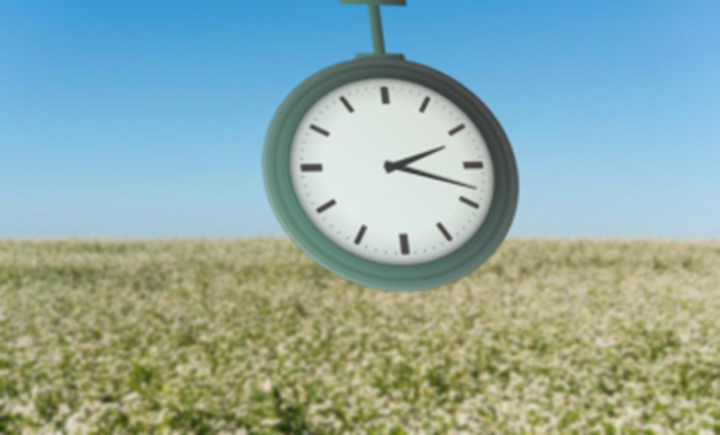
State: 2:18
